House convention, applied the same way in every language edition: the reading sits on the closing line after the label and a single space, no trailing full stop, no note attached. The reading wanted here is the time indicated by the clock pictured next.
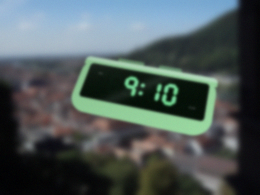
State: 9:10
